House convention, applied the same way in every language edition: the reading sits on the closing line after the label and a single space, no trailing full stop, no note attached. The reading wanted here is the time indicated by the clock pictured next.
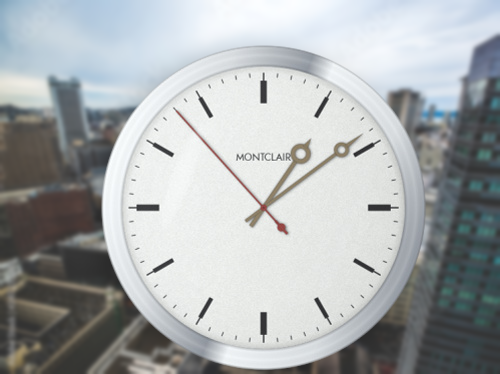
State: 1:08:53
